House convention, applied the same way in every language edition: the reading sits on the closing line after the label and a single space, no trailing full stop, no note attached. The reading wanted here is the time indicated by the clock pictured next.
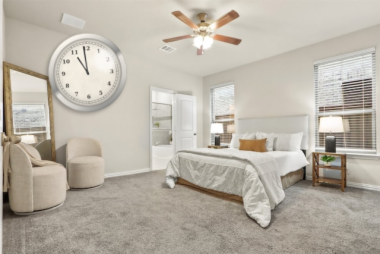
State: 10:59
